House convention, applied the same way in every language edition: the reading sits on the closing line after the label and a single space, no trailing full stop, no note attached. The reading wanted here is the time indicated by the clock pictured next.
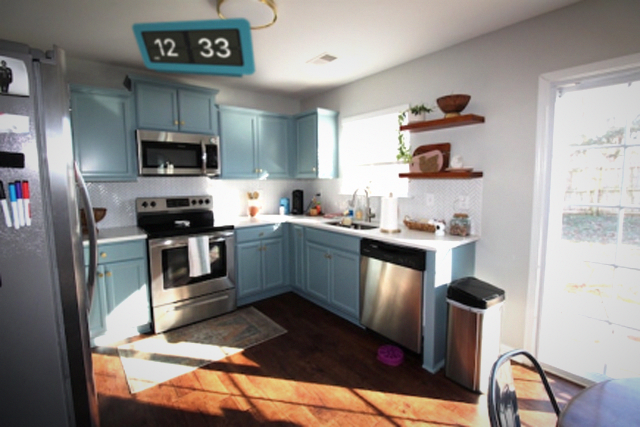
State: 12:33
